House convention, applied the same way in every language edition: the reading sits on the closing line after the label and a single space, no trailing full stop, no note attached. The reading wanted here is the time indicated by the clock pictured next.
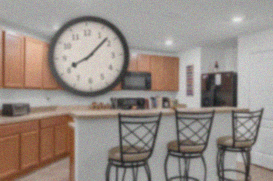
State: 8:08
